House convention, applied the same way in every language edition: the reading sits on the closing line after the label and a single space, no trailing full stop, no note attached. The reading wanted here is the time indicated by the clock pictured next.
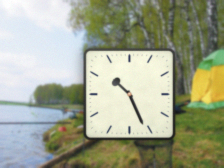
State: 10:26
